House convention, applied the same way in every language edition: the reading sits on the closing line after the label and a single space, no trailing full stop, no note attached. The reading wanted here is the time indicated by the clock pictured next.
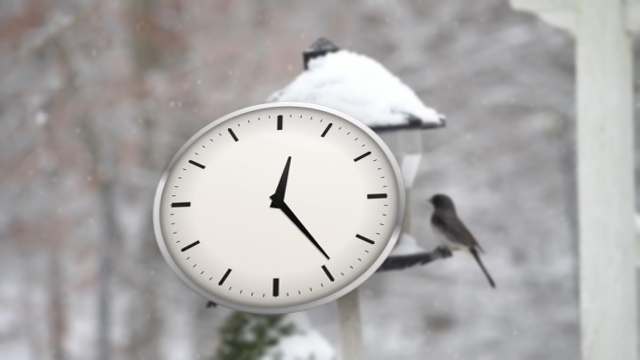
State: 12:24
